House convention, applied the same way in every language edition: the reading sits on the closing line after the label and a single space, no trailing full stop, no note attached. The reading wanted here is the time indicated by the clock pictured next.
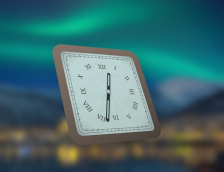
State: 12:33
